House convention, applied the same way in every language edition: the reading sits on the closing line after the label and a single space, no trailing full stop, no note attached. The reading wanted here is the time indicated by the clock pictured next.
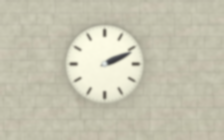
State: 2:11
